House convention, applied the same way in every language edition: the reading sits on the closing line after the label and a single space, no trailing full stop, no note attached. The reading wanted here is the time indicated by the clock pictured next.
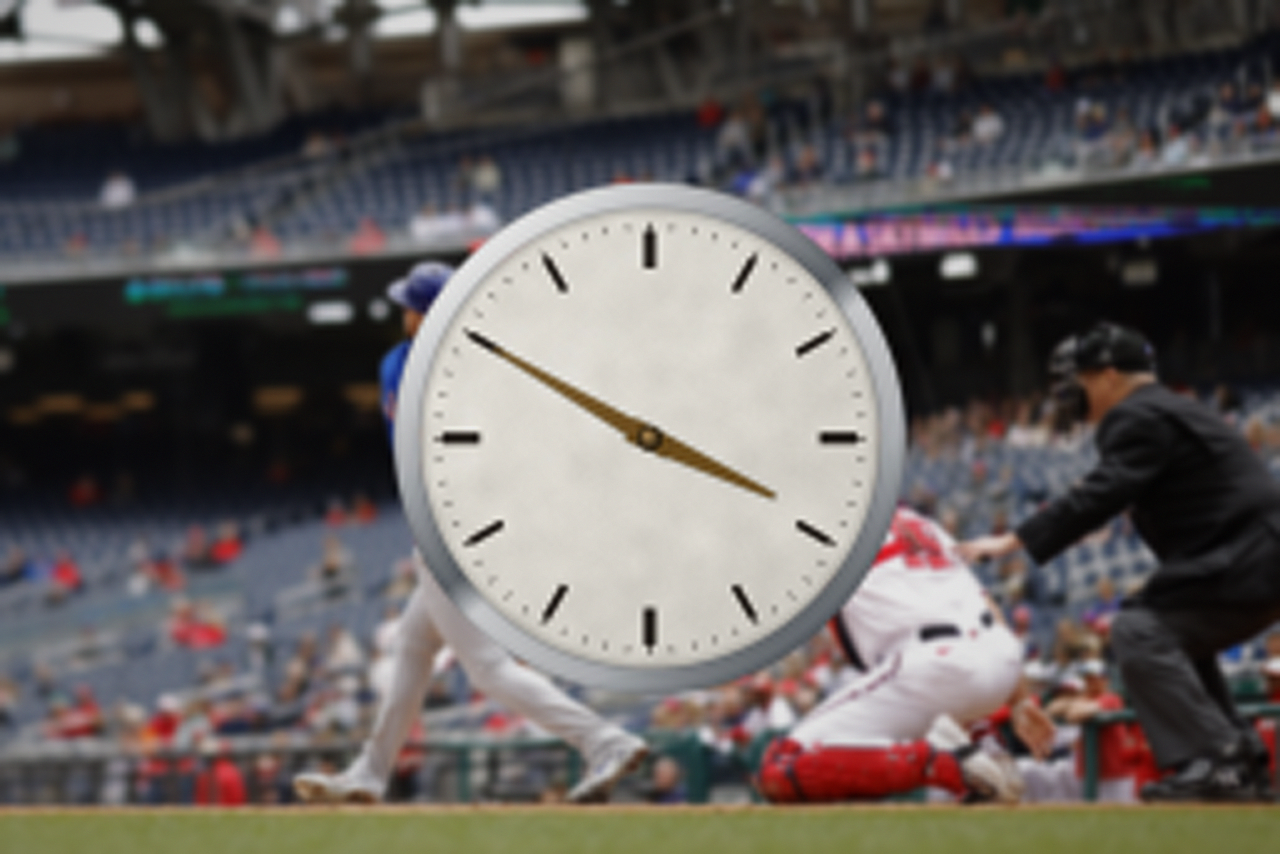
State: 3:50
